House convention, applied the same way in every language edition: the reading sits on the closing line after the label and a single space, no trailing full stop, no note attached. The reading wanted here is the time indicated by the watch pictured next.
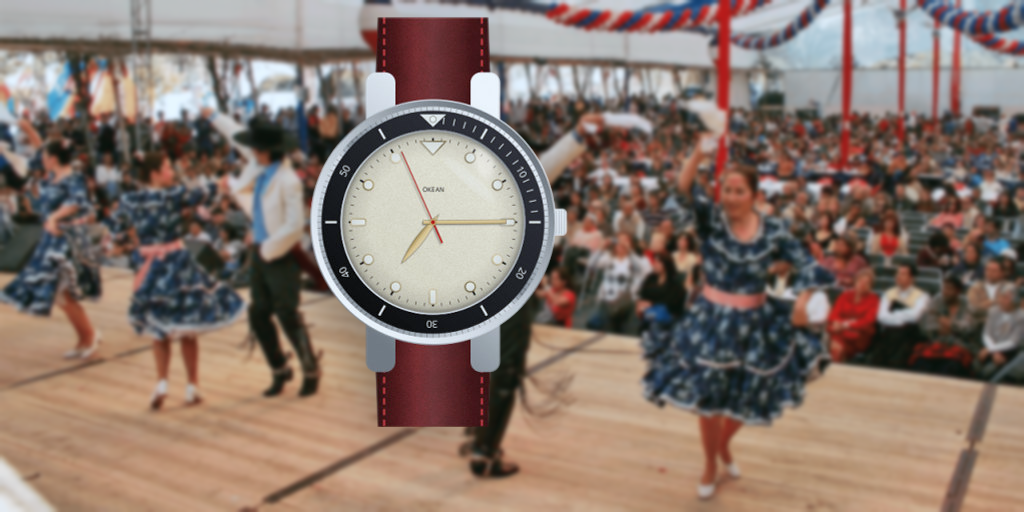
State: 7:14:56
